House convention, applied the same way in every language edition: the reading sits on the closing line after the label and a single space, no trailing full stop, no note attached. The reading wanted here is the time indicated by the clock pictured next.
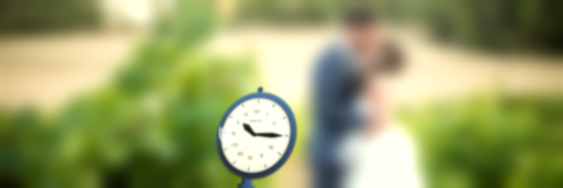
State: 10:15
